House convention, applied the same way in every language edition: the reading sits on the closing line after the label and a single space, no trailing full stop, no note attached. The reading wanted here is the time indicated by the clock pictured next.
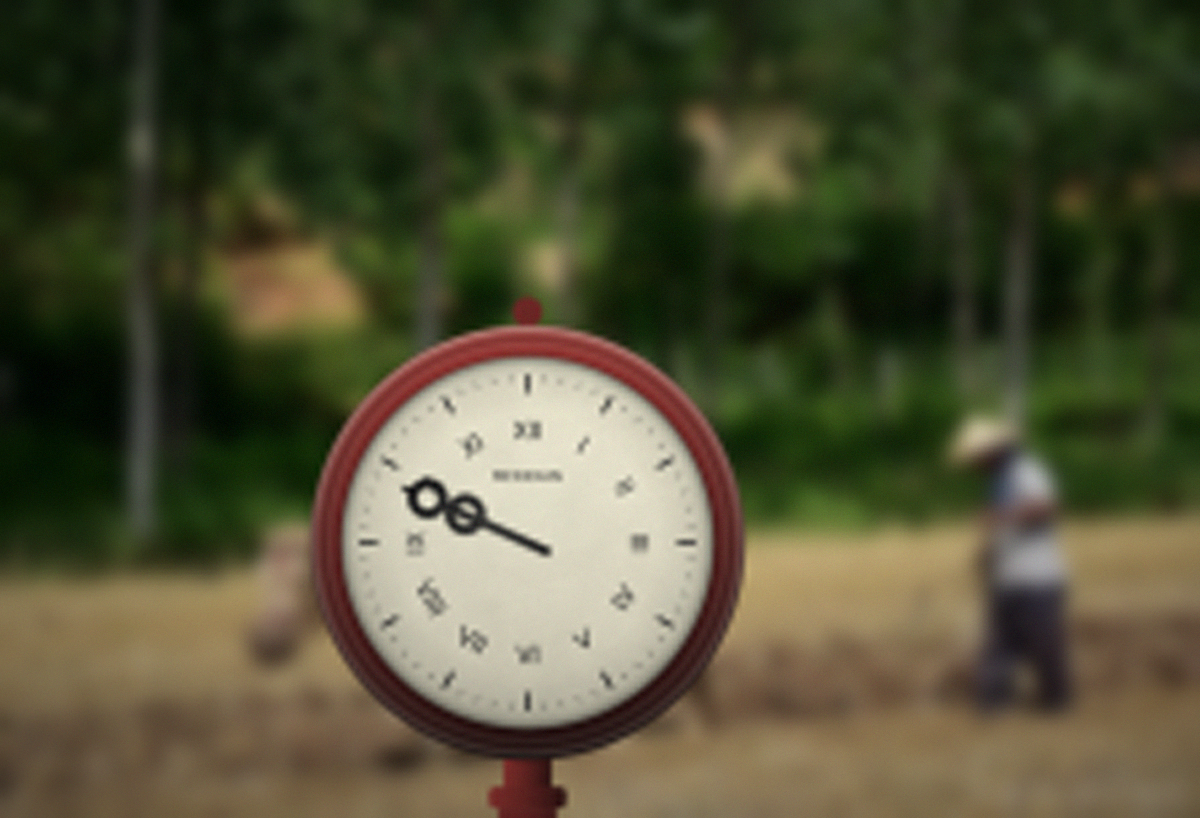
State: 9:49
